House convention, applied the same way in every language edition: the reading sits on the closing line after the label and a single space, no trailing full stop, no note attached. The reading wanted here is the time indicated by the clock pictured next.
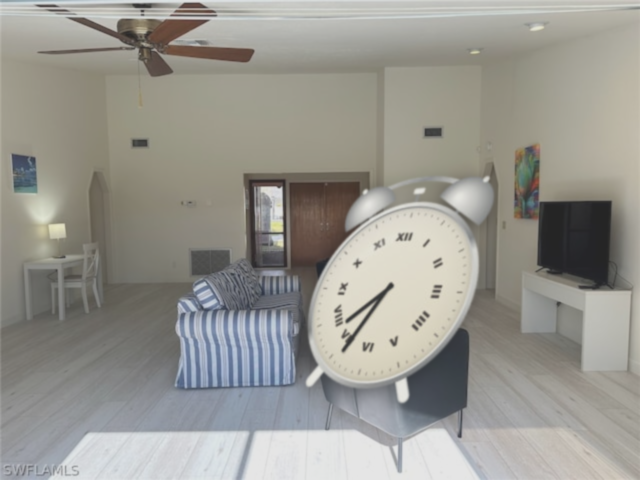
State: 7:34
